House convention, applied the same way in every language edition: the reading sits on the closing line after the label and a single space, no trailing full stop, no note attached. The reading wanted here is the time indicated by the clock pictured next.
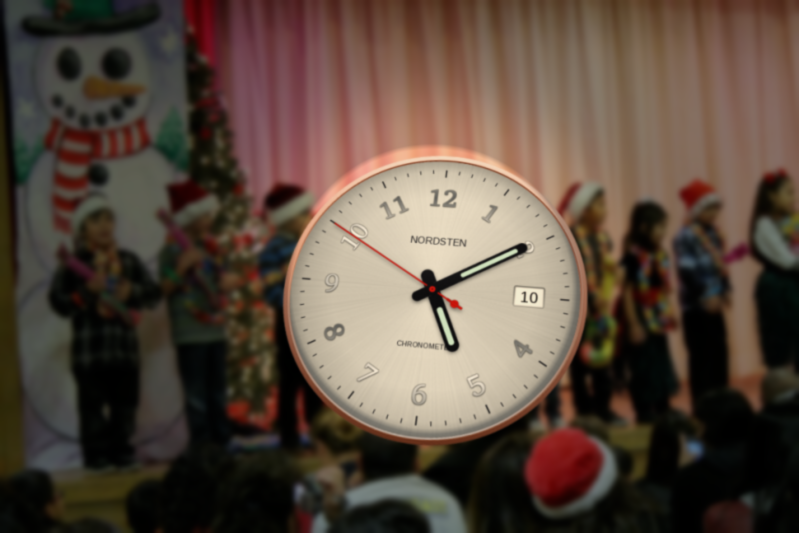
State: 5:09:50
